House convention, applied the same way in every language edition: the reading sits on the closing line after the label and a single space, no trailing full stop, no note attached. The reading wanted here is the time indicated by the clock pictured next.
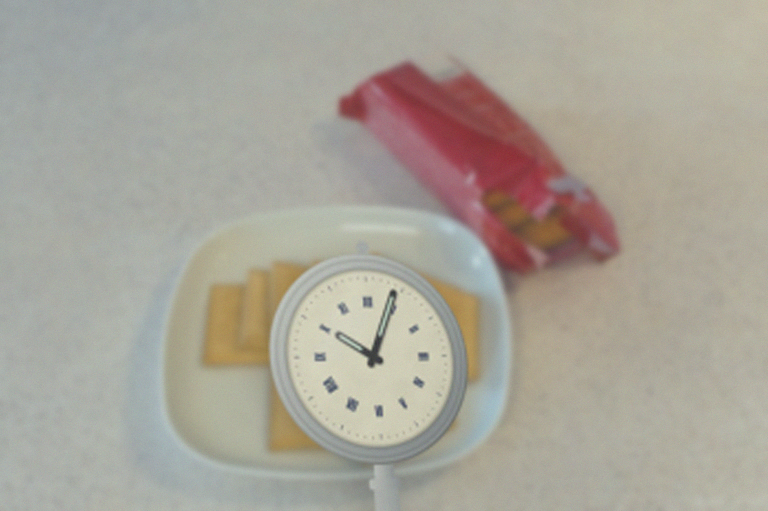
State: 10:04
